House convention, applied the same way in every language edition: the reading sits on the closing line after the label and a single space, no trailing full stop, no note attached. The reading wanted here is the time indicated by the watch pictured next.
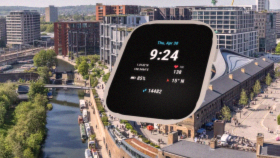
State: 9:24
